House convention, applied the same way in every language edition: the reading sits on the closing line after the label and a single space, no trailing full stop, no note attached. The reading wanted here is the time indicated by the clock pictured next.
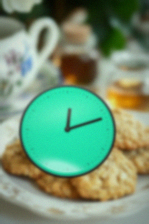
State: 12:12
